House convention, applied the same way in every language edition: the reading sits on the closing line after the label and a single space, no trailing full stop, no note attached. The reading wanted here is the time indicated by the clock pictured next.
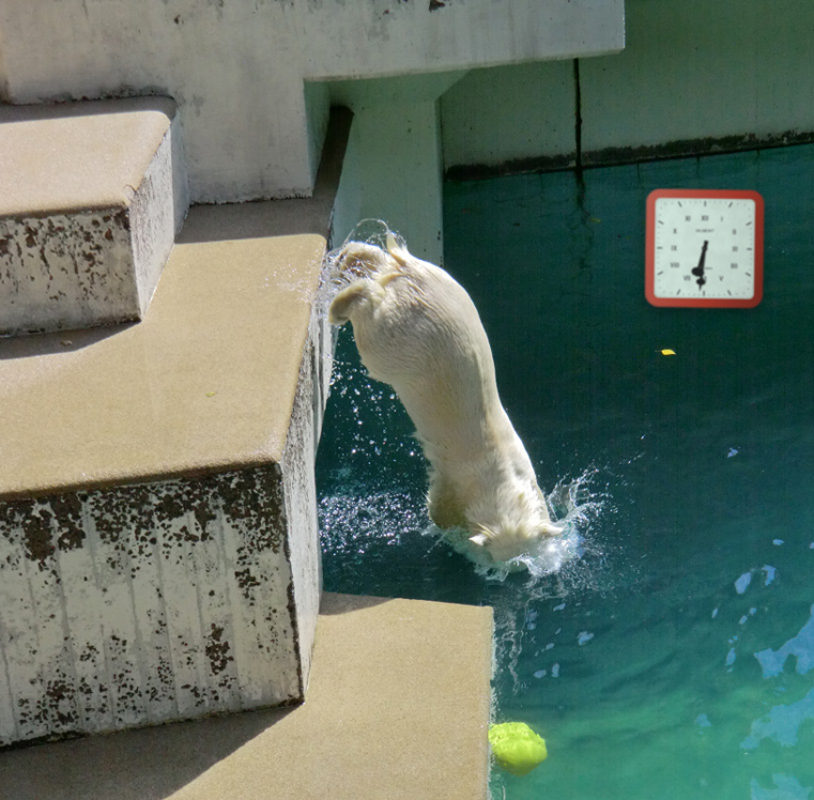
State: 6:31
